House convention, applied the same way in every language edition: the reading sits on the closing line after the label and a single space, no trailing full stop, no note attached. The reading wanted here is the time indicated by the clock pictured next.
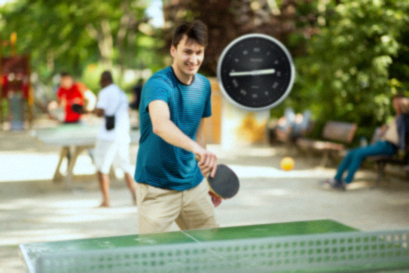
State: 2:44
